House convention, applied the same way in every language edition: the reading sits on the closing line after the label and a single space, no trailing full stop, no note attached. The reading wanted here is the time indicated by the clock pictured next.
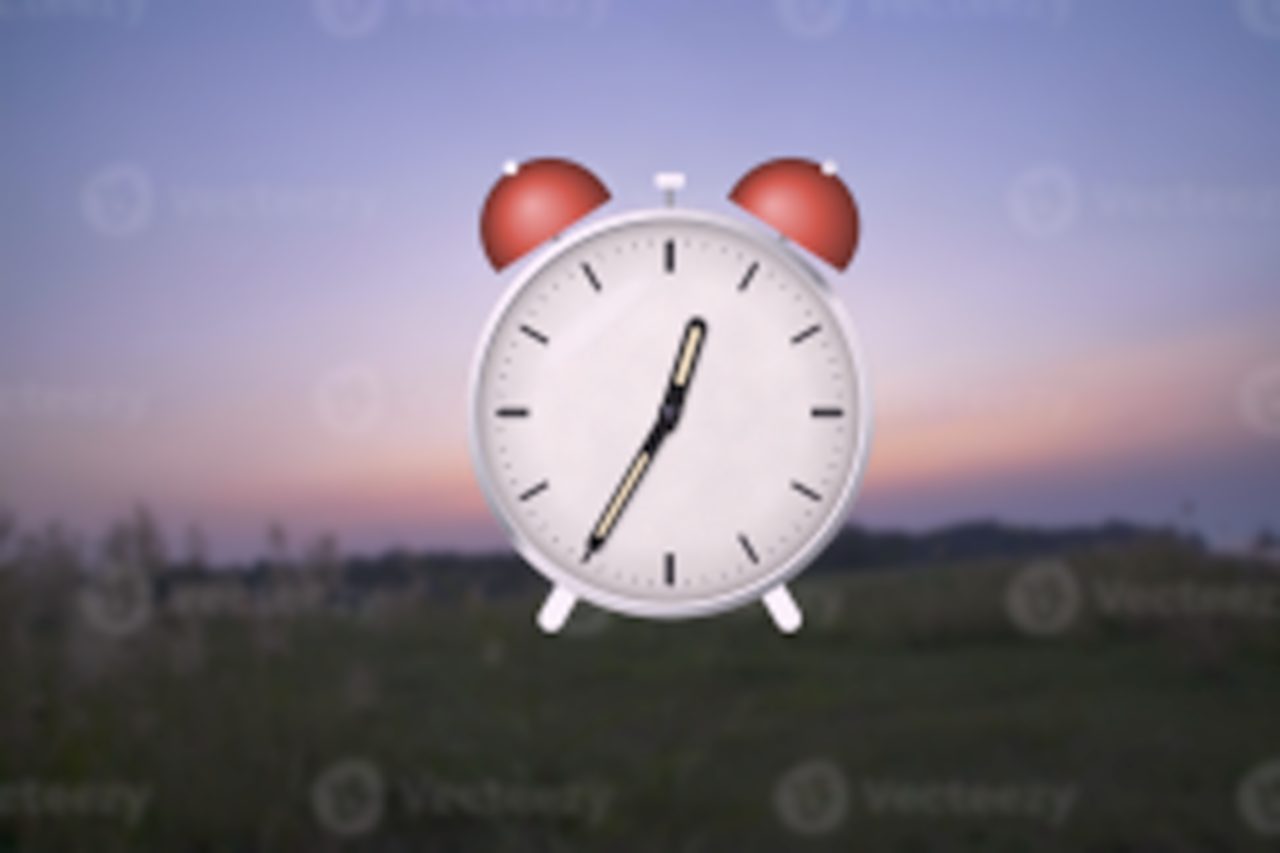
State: 12:35
